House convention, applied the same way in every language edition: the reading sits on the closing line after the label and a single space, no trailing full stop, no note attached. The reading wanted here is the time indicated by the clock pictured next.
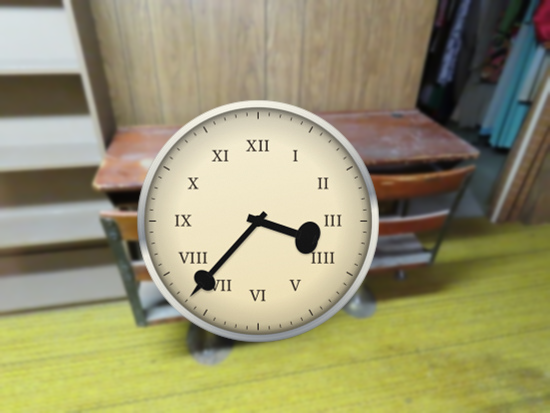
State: 3:37
